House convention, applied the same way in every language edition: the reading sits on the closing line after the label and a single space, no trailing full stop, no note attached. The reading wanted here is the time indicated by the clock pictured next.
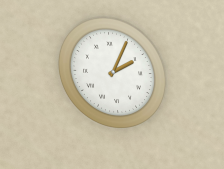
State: 2:05
